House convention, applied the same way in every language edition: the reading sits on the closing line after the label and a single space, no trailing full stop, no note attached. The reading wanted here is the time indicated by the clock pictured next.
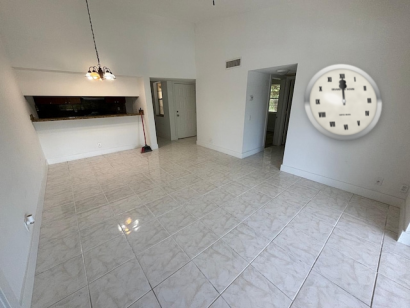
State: 12:00
